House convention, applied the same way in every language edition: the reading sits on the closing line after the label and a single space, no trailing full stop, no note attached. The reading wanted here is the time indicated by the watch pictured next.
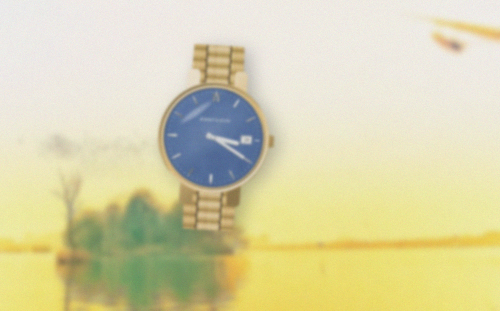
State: 3:20
